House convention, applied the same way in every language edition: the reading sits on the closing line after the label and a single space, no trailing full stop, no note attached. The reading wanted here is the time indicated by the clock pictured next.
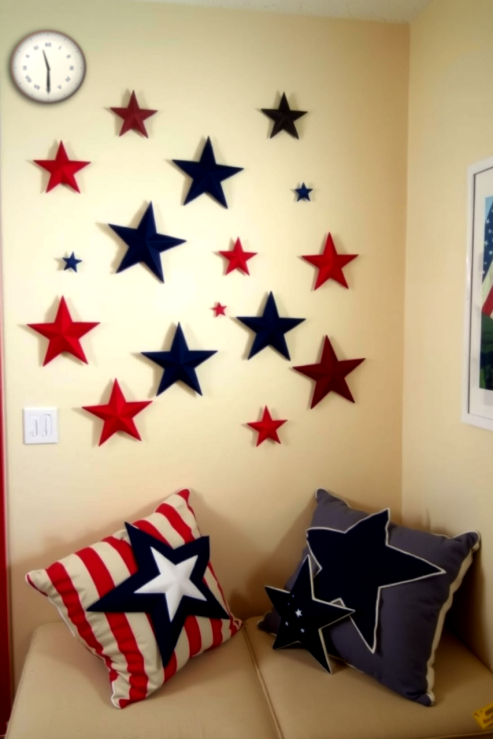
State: 11:30
